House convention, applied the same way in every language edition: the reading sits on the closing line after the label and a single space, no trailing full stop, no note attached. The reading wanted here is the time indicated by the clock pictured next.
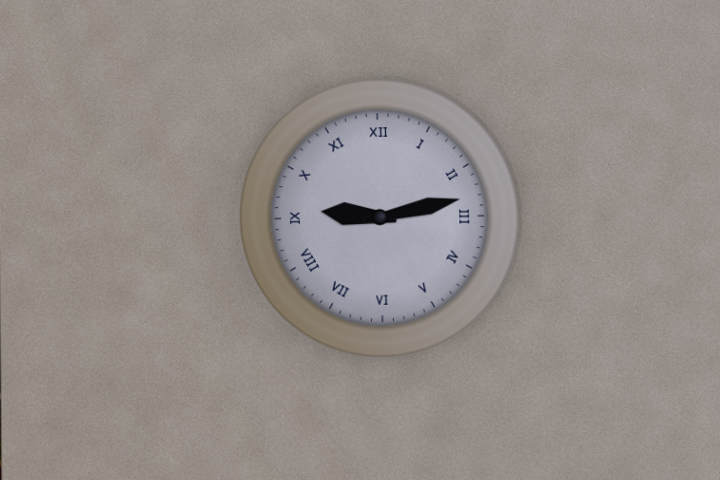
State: 9:13
